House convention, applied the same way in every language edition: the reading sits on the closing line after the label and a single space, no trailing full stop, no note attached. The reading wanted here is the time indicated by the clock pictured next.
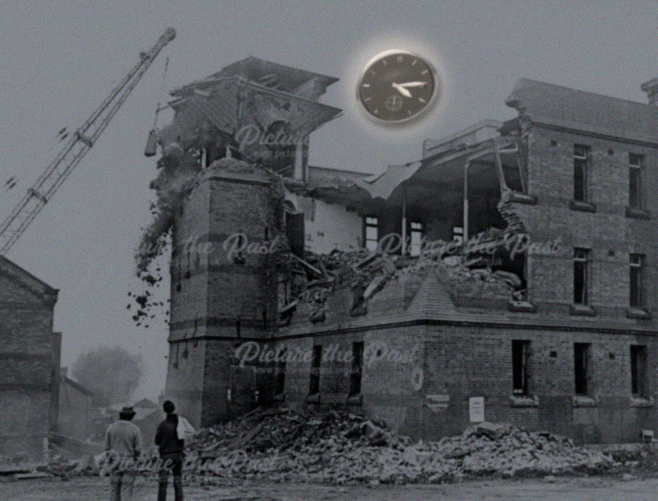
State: 4:14
